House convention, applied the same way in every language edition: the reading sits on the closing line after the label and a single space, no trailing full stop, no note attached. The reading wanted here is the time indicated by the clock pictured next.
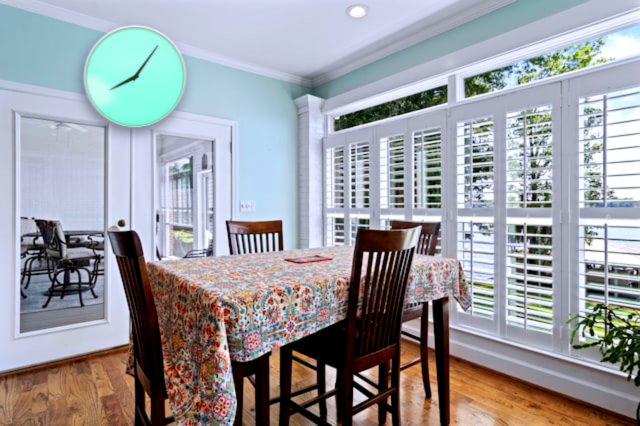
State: 8:06
